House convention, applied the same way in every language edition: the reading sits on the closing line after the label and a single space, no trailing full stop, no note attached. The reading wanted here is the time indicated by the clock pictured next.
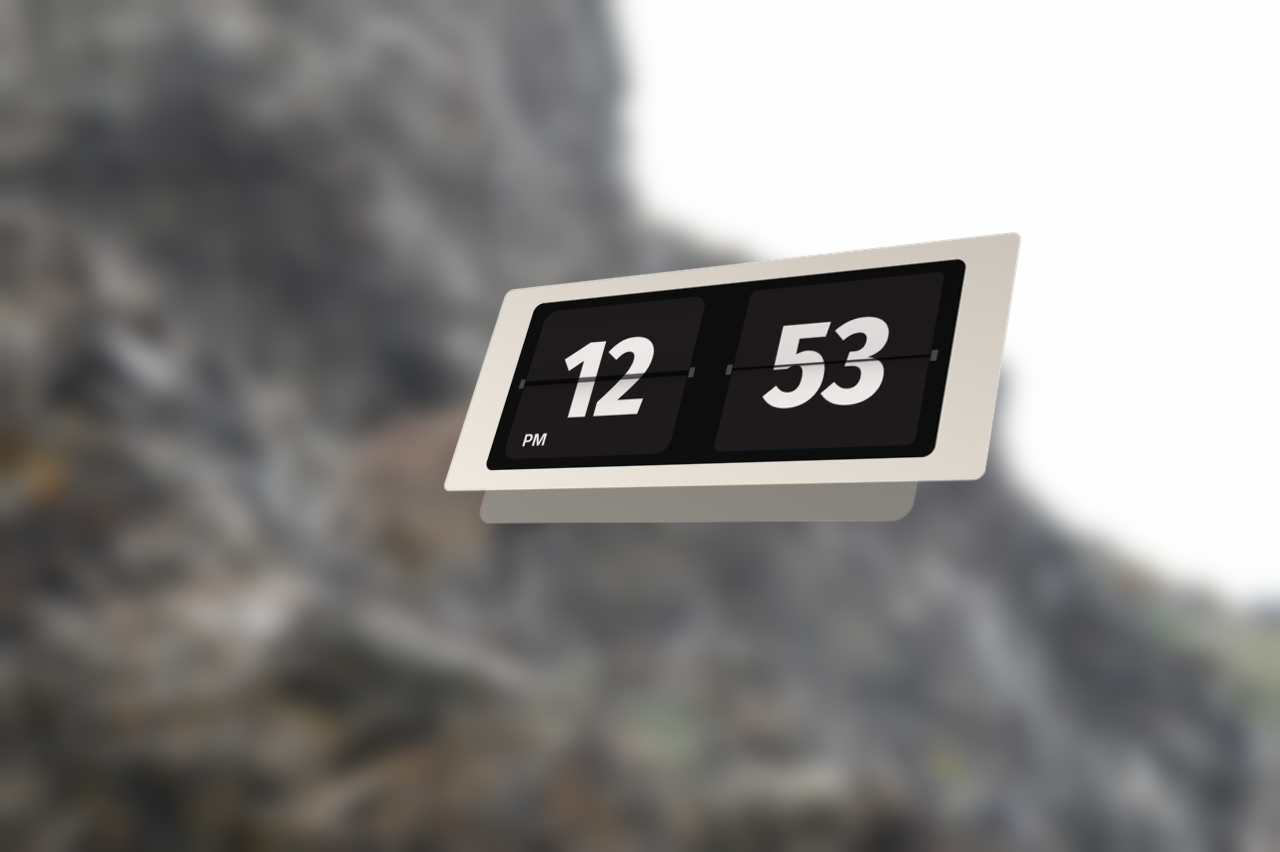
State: 12:53
